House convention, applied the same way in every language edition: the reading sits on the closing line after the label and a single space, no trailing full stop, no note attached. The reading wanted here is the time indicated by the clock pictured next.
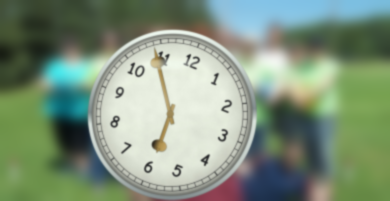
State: 5:54
